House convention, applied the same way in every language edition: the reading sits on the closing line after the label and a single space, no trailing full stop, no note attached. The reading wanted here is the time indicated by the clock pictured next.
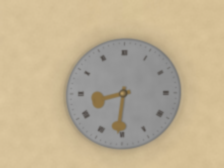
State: 8:31
